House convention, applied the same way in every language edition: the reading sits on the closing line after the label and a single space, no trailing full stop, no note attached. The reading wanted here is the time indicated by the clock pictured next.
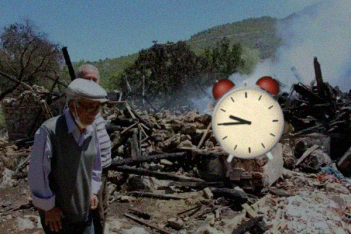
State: 9:45
